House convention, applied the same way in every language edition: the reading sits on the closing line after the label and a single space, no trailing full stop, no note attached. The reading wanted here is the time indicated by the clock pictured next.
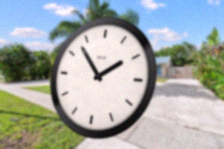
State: 1:53
